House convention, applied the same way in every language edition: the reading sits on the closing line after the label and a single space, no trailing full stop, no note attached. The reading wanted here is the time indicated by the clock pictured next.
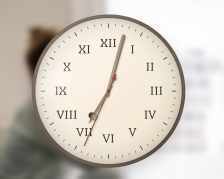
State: 7:02:34
